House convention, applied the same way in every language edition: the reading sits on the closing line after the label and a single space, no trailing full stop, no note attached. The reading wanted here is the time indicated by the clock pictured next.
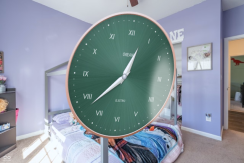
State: 12:38
